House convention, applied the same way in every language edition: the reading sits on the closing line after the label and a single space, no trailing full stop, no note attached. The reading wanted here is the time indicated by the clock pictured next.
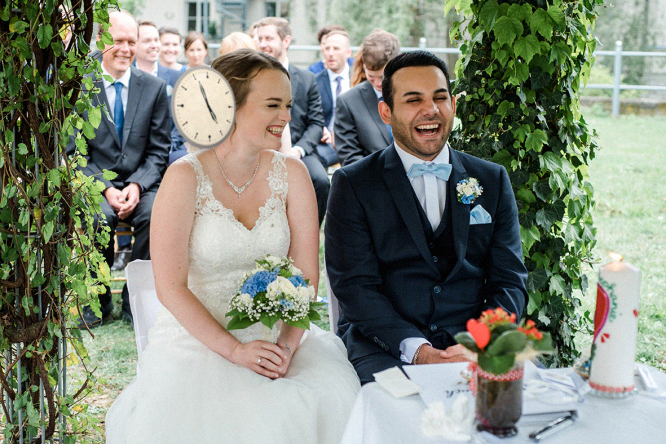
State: 4:56
